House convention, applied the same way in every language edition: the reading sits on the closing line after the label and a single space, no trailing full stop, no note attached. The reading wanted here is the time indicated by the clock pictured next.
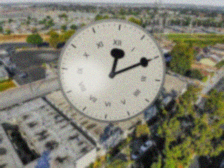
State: 12:10
